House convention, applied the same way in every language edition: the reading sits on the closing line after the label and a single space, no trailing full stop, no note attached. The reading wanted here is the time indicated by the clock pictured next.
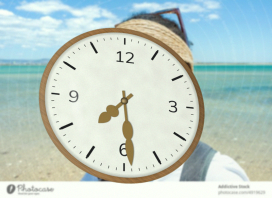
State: 7:29
